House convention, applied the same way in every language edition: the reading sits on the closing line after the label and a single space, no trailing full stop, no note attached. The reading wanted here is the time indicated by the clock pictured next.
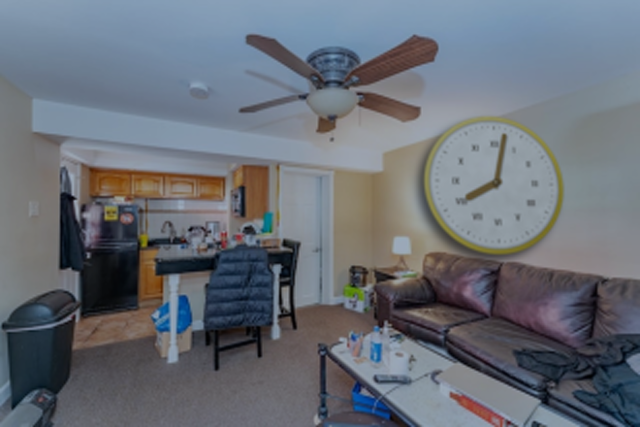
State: 8:02
